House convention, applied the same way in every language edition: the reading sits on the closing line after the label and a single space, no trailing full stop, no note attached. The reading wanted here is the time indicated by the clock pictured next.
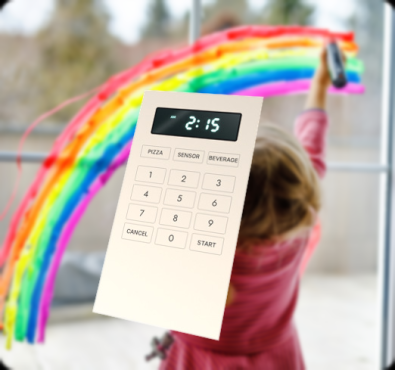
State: 2:15
